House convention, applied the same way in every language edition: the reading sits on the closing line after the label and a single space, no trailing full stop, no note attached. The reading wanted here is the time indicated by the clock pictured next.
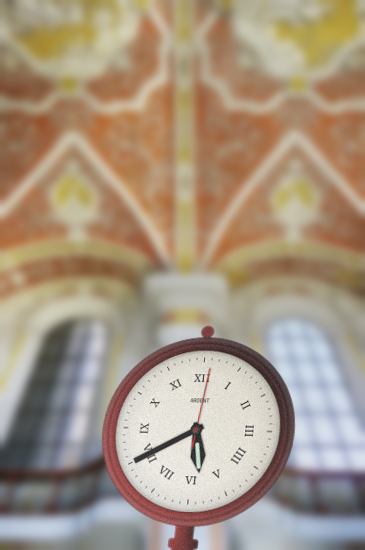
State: 5:40:01
